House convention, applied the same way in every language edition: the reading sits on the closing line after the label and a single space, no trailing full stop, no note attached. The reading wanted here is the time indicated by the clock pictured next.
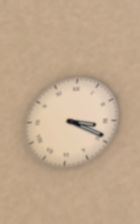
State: 3:19
